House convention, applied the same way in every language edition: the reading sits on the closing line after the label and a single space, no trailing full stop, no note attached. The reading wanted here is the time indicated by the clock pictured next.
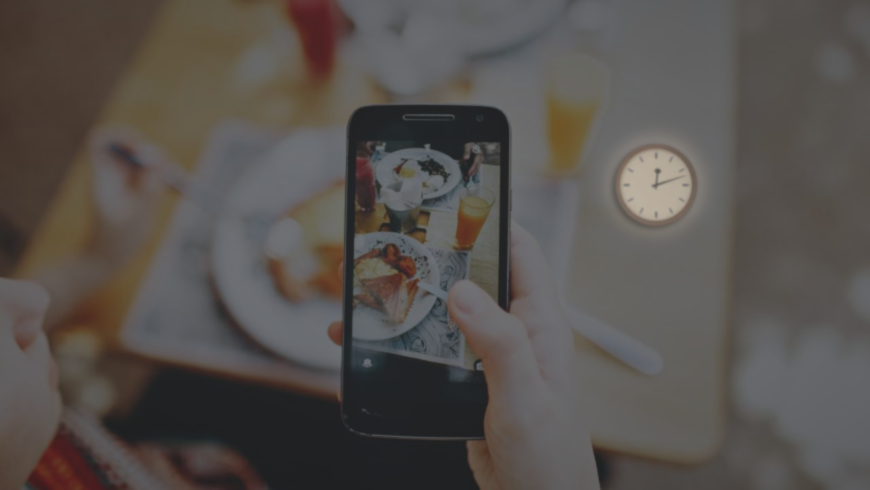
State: 12:12
